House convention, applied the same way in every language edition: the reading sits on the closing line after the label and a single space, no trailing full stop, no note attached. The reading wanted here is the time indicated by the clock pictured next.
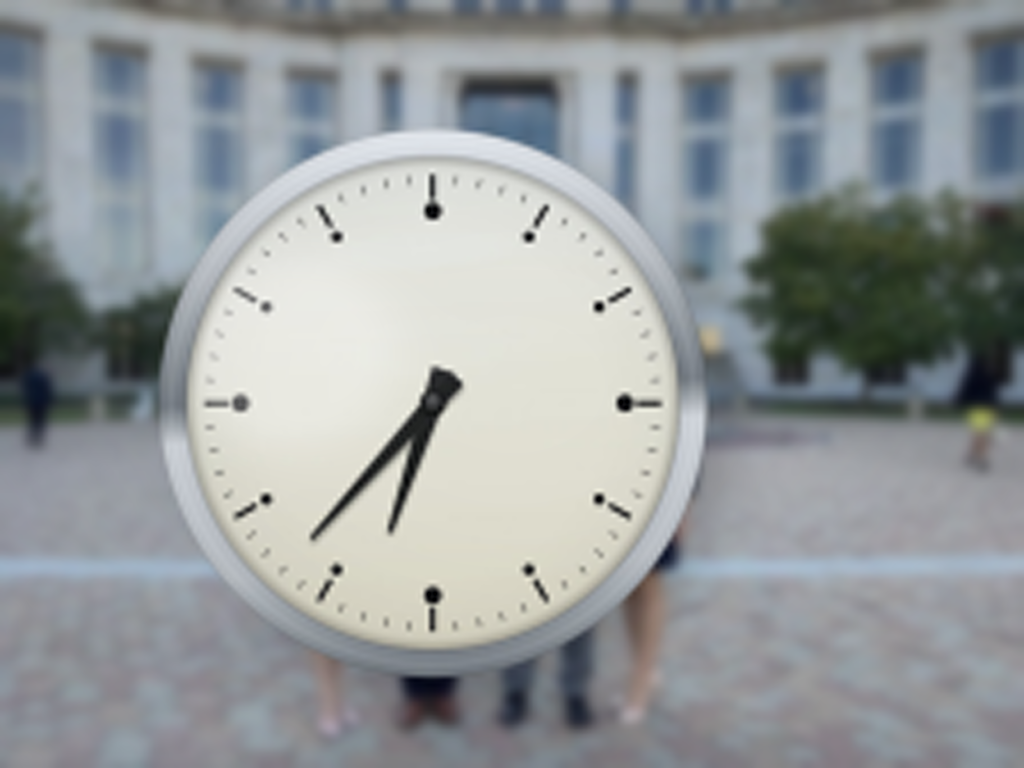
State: 6:37
